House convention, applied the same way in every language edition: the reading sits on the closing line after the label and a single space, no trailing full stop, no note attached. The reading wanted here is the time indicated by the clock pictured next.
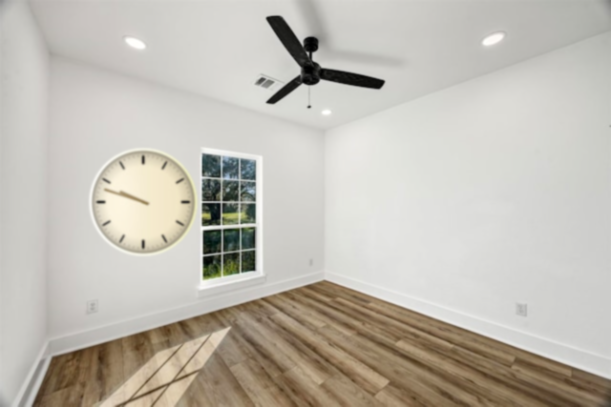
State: 9:48
